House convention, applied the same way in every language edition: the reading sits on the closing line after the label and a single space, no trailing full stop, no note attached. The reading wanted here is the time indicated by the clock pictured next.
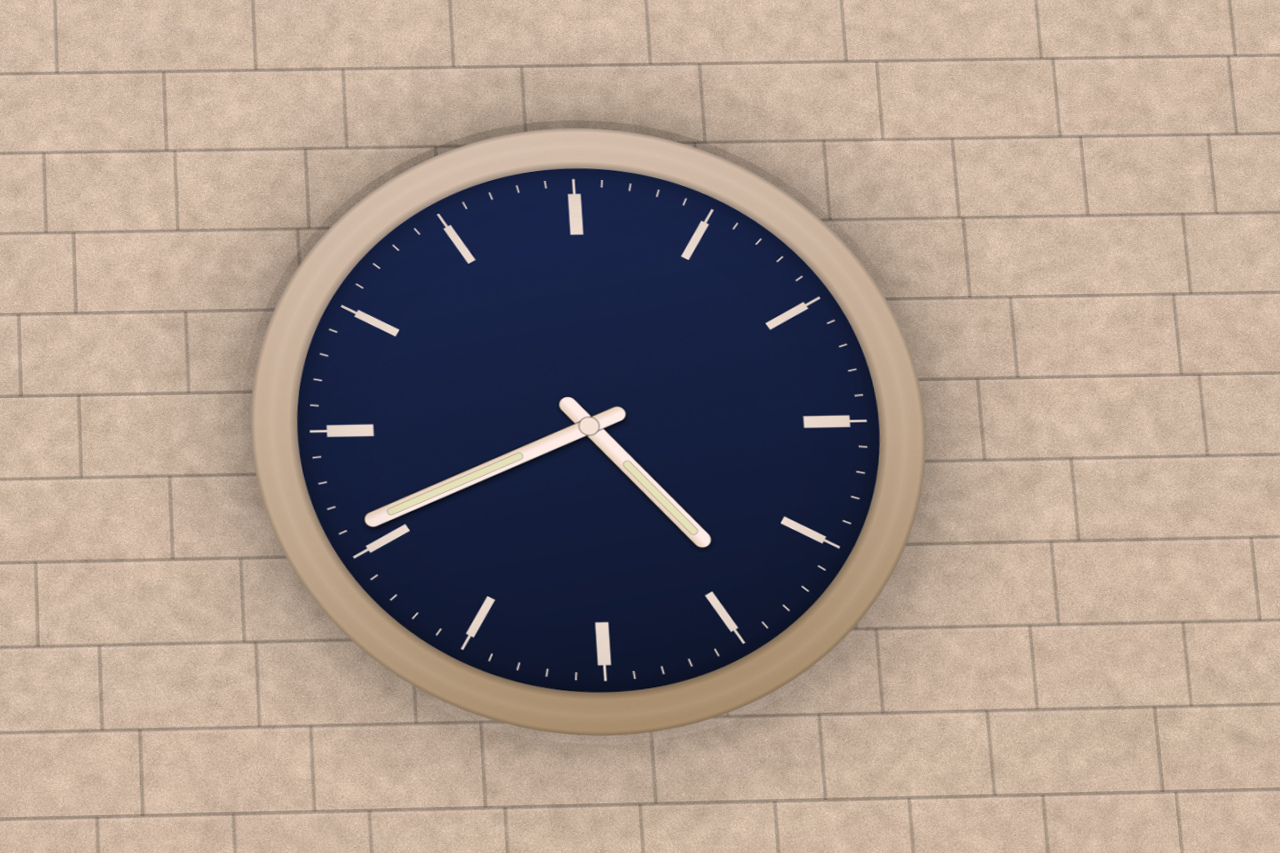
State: 4:41
